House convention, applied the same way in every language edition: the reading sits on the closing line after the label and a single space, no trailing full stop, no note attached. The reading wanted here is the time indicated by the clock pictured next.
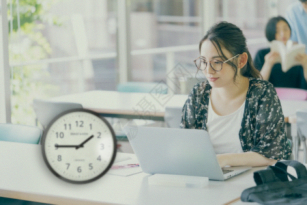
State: 1:45
